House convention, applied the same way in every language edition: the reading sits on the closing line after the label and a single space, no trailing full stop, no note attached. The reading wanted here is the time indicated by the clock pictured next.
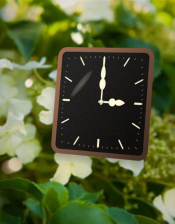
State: 3:00
